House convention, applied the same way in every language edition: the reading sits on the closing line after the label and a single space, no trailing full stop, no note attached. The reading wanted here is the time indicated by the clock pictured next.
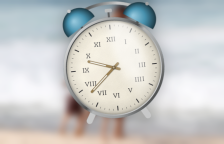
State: 9:38
